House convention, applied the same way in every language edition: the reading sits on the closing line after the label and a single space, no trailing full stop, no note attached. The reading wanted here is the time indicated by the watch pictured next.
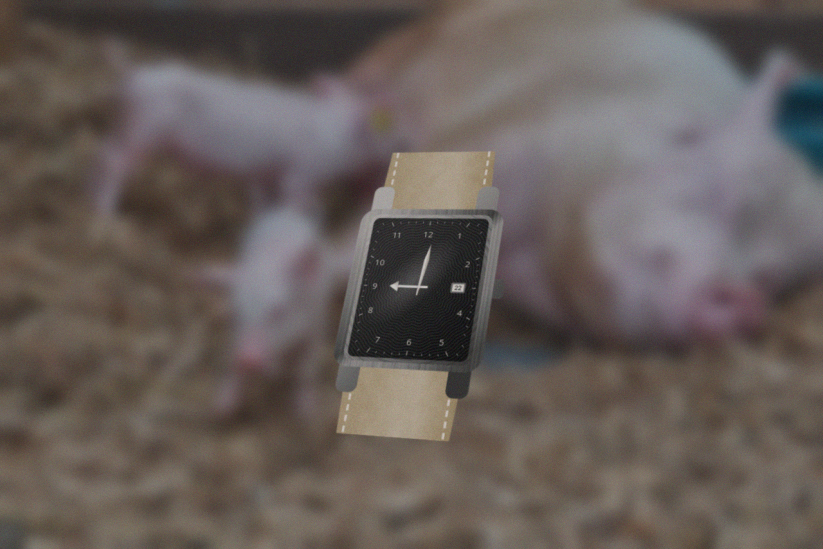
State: 9:01
